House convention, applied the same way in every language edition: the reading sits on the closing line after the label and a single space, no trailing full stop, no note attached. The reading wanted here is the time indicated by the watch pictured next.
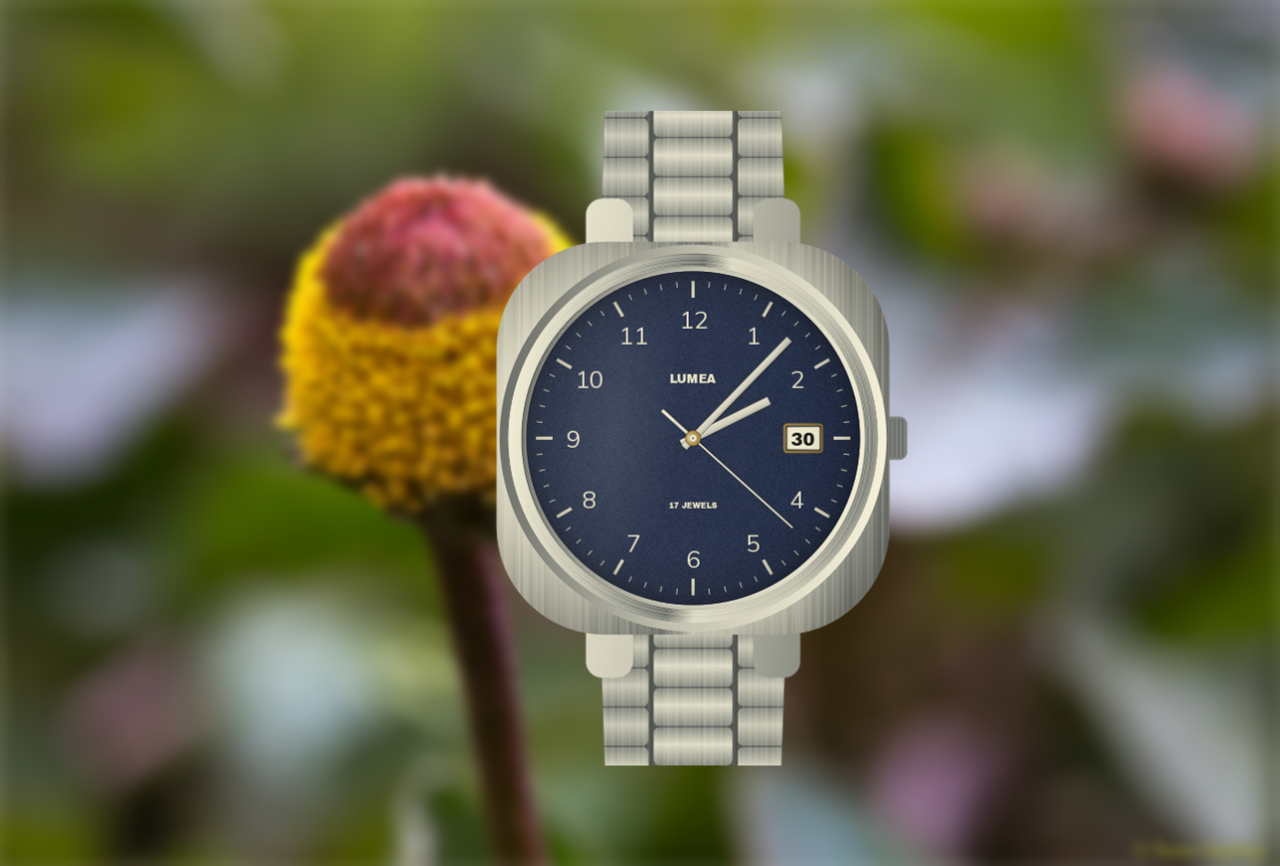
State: 2:07:22
